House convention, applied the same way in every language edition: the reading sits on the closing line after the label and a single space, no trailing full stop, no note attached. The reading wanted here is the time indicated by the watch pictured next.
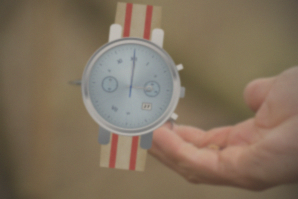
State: 3:00
